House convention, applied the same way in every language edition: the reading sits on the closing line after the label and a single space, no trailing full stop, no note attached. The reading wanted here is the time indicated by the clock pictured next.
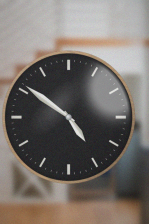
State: 4:51
